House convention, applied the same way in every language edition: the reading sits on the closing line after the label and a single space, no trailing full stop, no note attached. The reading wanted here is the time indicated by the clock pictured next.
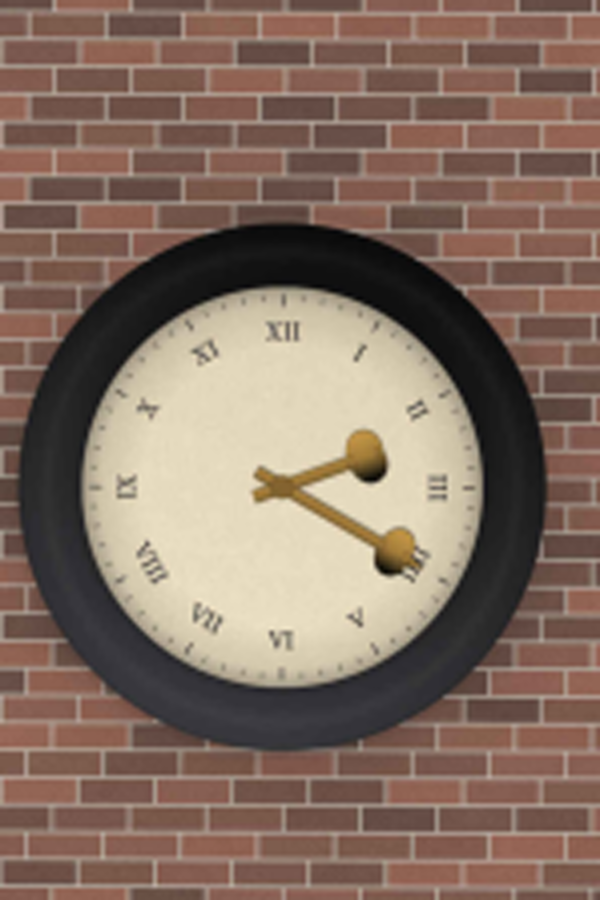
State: 2:20
